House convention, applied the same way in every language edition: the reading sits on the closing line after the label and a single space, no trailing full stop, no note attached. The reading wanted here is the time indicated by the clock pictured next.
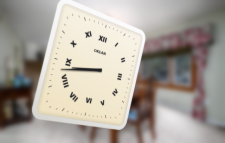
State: 8:43
